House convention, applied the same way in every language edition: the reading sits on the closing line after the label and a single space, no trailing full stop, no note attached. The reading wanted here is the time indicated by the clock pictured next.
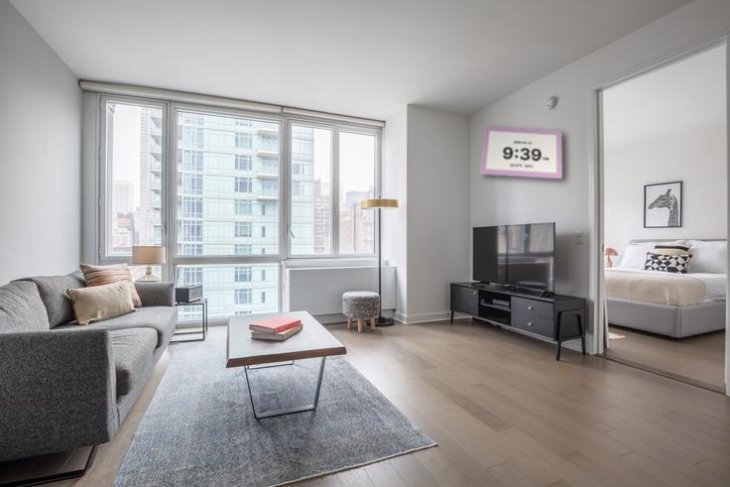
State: 9:39
